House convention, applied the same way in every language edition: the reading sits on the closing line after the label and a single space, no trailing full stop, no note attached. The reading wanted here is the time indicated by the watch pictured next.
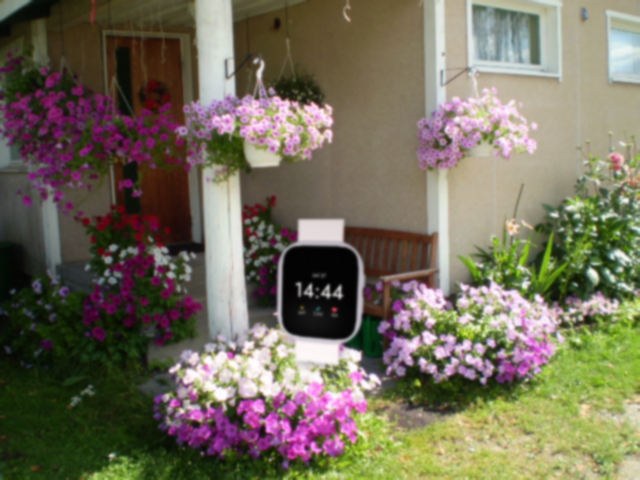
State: 14:44
